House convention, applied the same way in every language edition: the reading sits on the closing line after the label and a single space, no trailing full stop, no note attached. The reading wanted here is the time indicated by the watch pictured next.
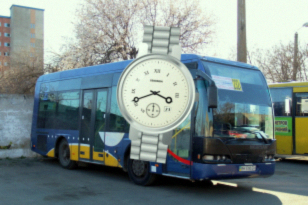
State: 3:41
